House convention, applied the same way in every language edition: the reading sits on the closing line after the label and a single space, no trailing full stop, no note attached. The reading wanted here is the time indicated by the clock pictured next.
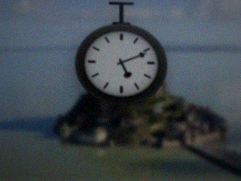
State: 5:11
